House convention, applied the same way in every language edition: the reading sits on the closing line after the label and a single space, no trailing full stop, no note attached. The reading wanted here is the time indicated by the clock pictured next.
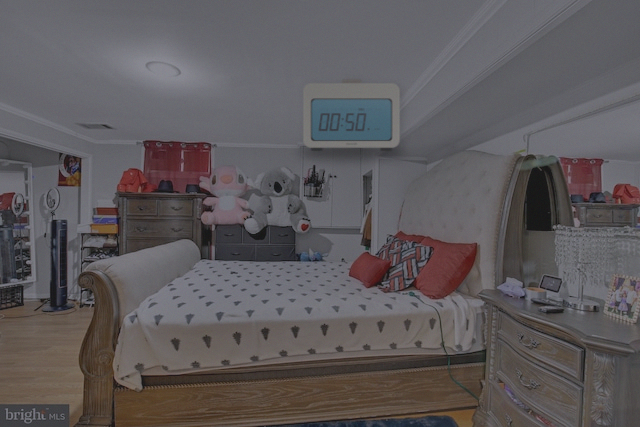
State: 0:50
